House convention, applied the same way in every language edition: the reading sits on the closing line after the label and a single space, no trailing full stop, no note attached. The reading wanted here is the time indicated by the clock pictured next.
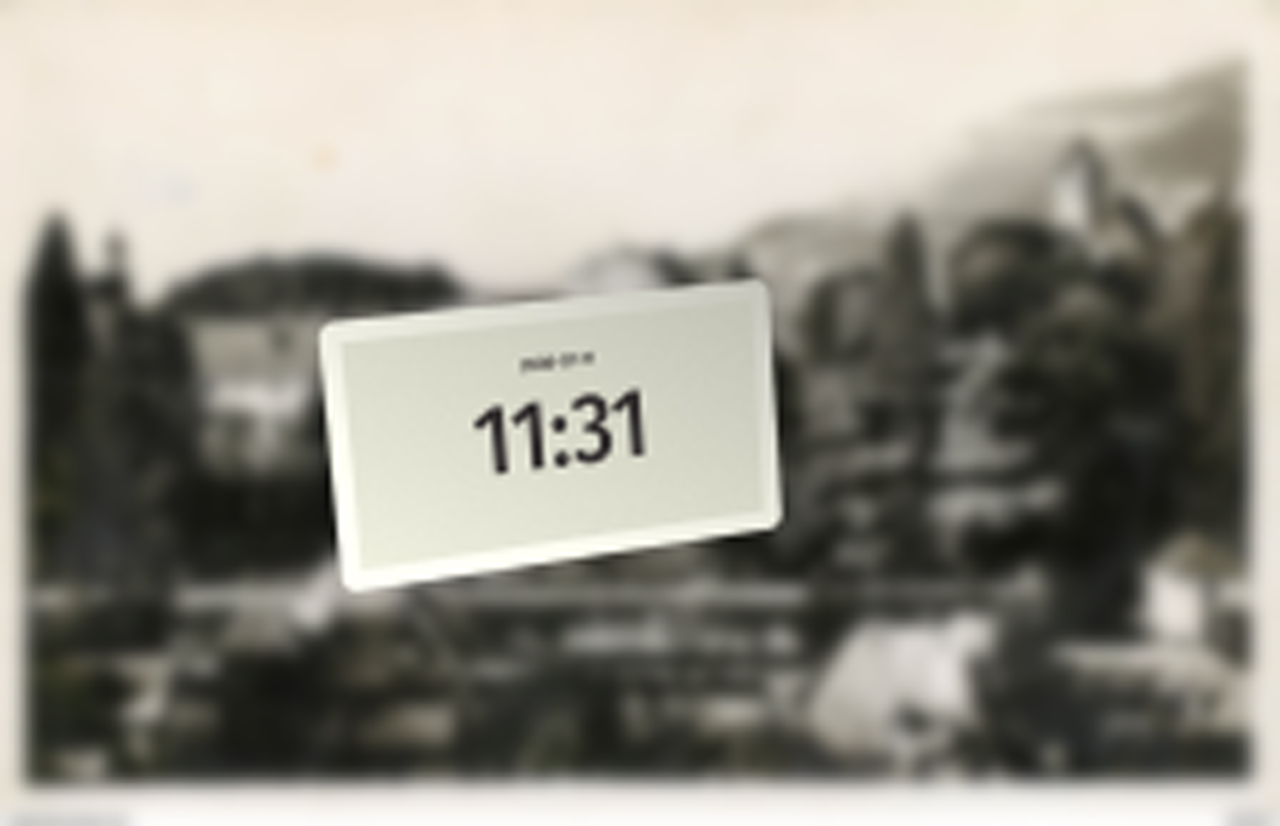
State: 11:31
